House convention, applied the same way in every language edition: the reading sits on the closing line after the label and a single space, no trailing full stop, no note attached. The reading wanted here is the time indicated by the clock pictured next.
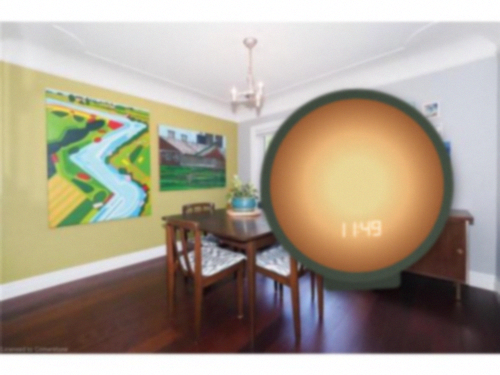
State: 11:49
